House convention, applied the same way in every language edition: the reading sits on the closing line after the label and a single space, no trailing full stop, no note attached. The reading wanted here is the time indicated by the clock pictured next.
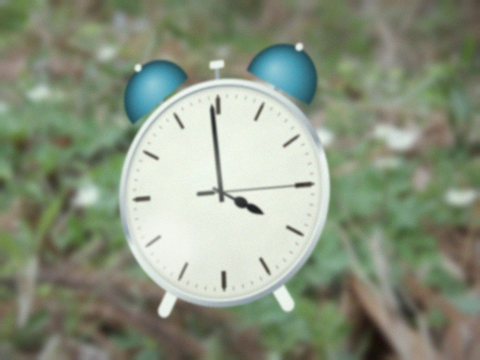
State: 3:59:15
